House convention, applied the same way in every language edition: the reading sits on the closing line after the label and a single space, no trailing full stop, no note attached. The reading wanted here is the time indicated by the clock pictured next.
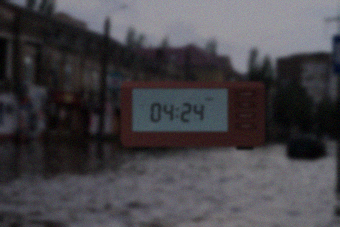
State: 4:24
